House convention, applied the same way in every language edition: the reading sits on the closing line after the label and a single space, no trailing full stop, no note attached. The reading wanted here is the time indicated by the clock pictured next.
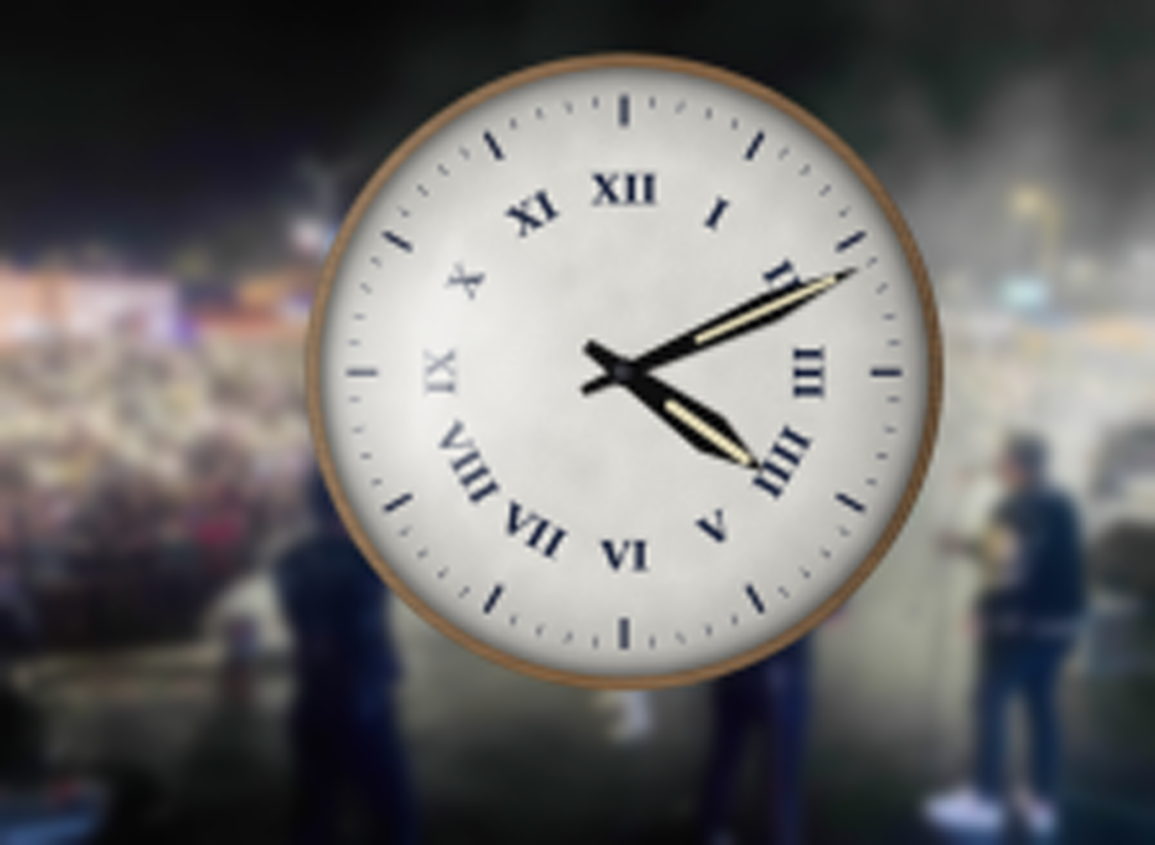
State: 4:11
